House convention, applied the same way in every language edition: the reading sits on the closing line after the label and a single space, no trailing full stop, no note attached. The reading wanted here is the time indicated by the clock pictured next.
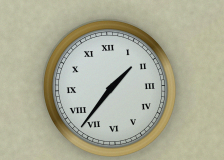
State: 1:37
